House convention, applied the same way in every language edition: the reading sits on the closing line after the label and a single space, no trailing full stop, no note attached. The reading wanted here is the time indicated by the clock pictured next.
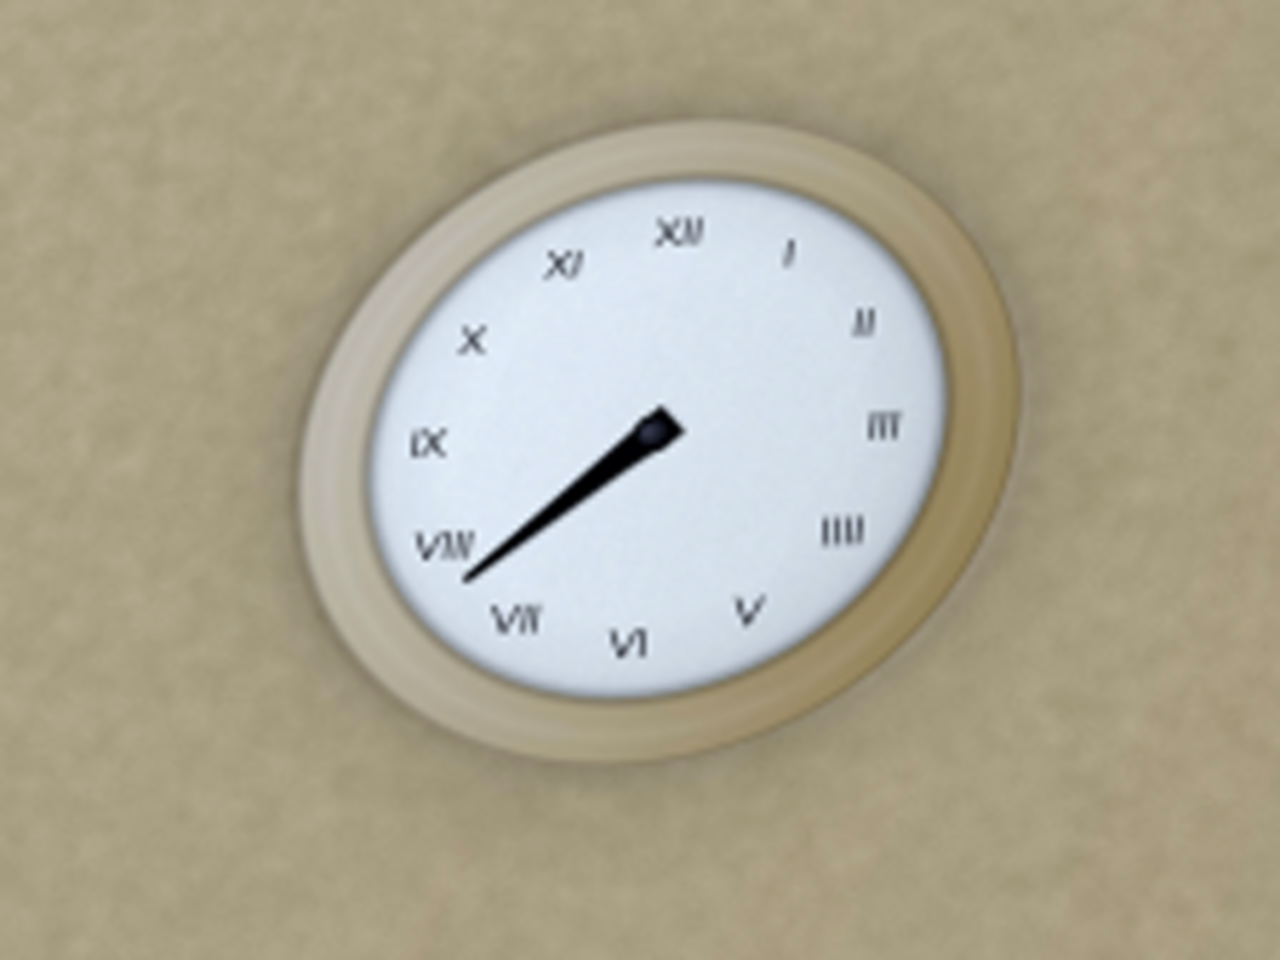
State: 7:38
